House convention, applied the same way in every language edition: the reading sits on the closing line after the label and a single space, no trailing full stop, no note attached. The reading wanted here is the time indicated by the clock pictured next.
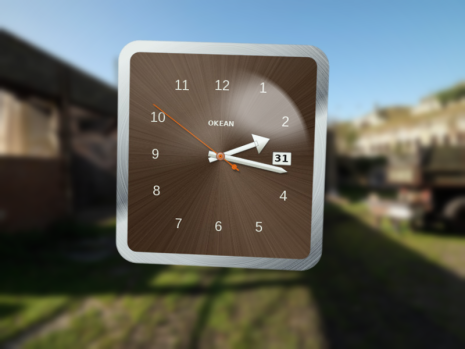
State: 2:16:51
